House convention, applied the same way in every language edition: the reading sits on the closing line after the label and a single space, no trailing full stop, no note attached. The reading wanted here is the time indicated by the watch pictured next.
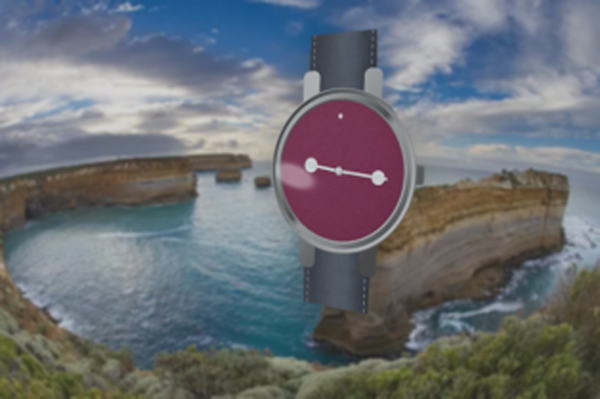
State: 9:16
